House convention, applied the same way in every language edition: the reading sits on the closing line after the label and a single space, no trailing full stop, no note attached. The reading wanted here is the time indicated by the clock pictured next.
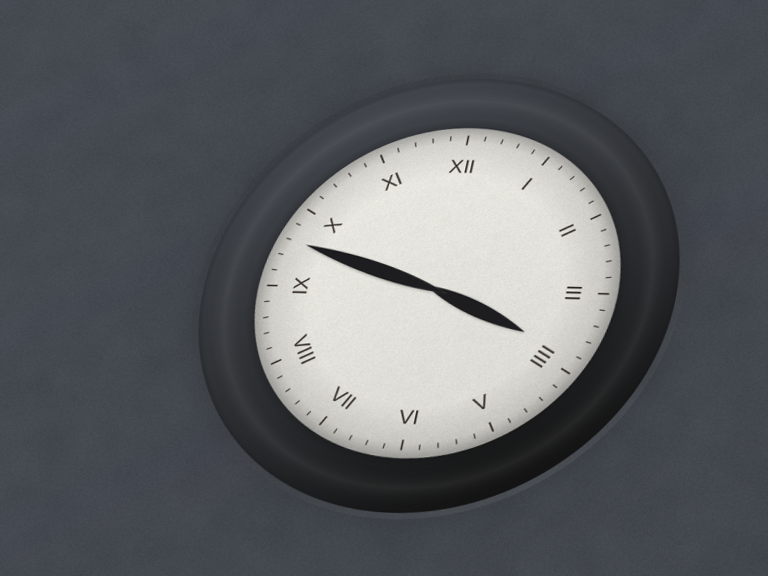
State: 3:48
